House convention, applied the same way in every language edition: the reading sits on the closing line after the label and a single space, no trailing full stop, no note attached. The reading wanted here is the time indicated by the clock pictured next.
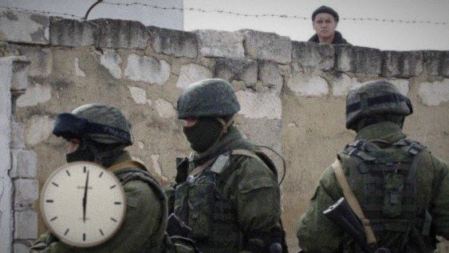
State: 6:01
